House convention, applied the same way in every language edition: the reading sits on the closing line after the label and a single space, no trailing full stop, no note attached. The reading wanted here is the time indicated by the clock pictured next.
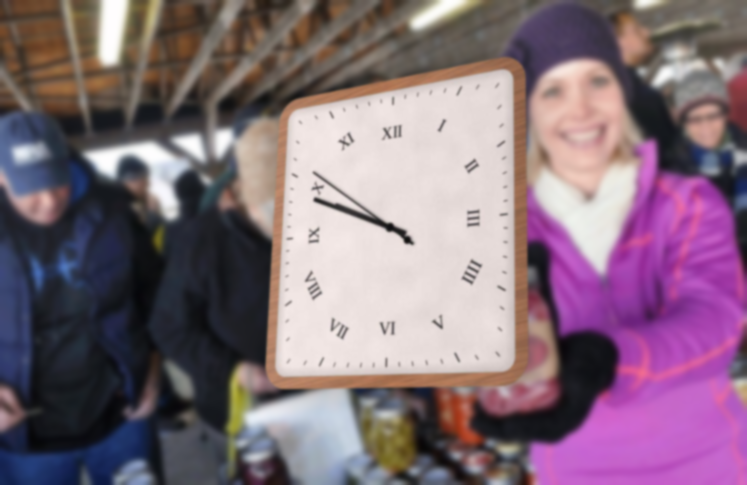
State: 9:48:51
